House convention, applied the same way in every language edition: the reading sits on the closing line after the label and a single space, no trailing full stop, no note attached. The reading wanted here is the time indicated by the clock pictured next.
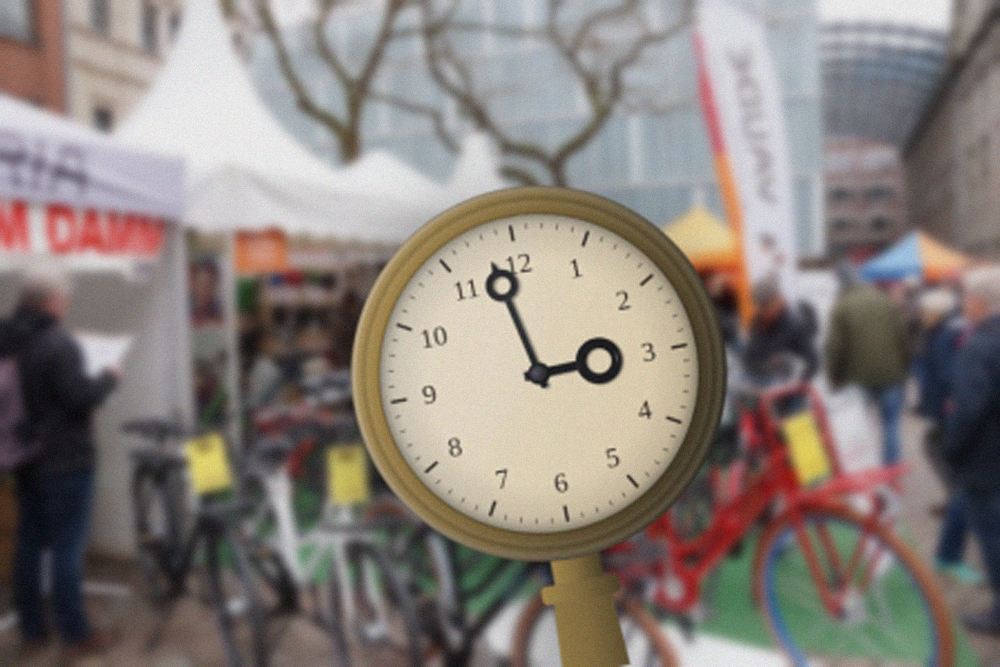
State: 2:58
